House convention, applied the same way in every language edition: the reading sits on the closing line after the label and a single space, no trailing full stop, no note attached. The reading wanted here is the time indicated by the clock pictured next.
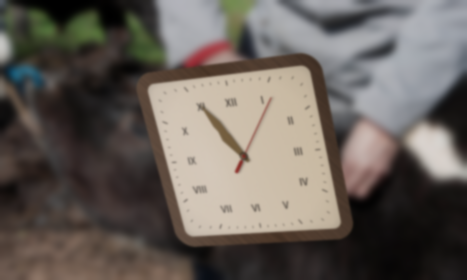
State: 10:55:06
